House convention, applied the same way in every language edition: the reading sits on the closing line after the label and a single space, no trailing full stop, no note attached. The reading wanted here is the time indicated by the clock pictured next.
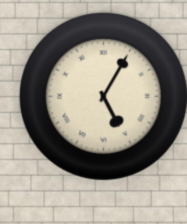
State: 5:05
